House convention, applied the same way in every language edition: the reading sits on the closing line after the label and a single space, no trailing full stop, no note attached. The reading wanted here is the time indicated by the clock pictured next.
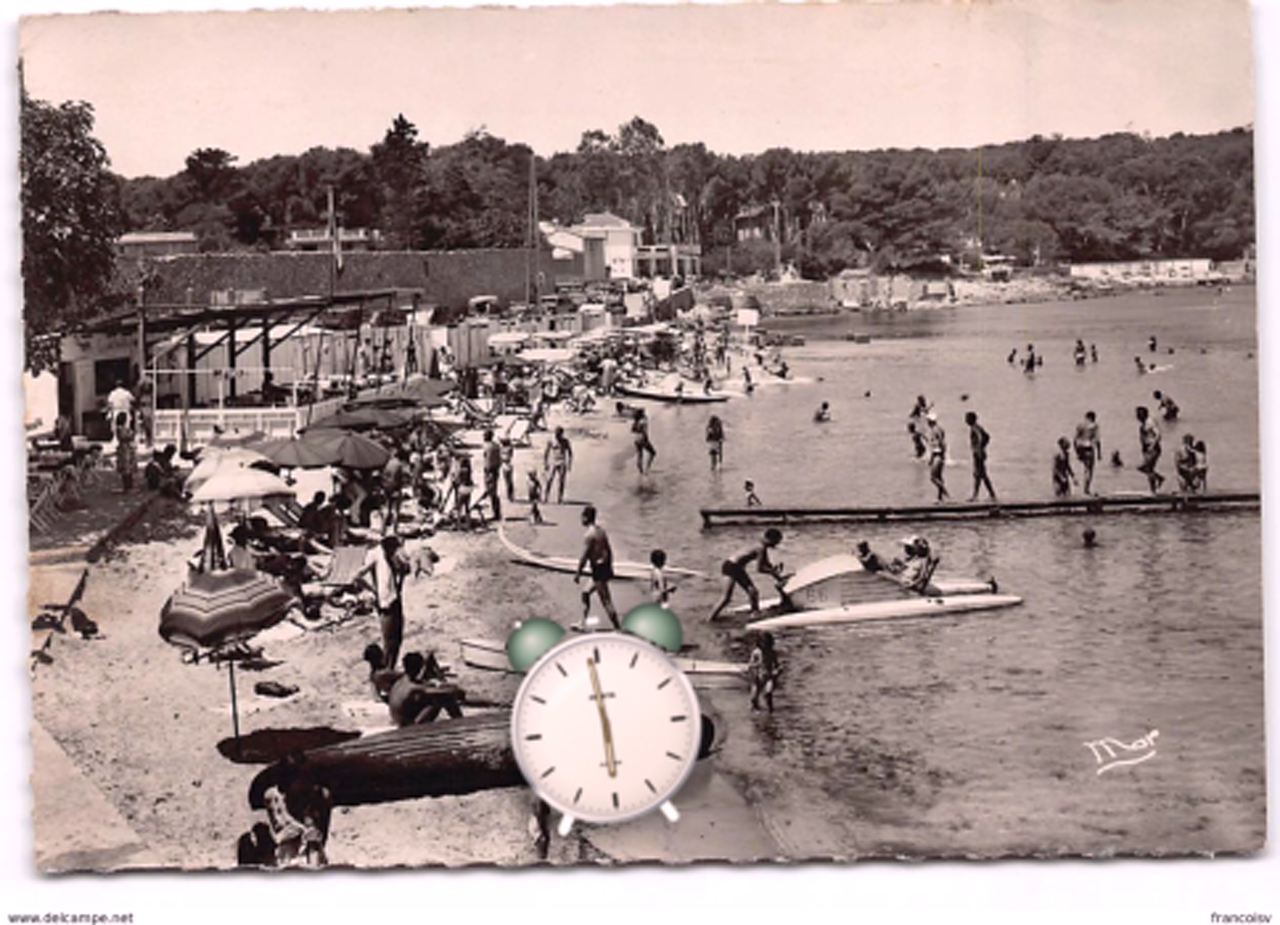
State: 5:59
